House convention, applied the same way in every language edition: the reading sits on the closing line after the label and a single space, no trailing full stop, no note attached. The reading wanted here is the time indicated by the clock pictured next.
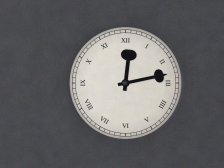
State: 12:13
